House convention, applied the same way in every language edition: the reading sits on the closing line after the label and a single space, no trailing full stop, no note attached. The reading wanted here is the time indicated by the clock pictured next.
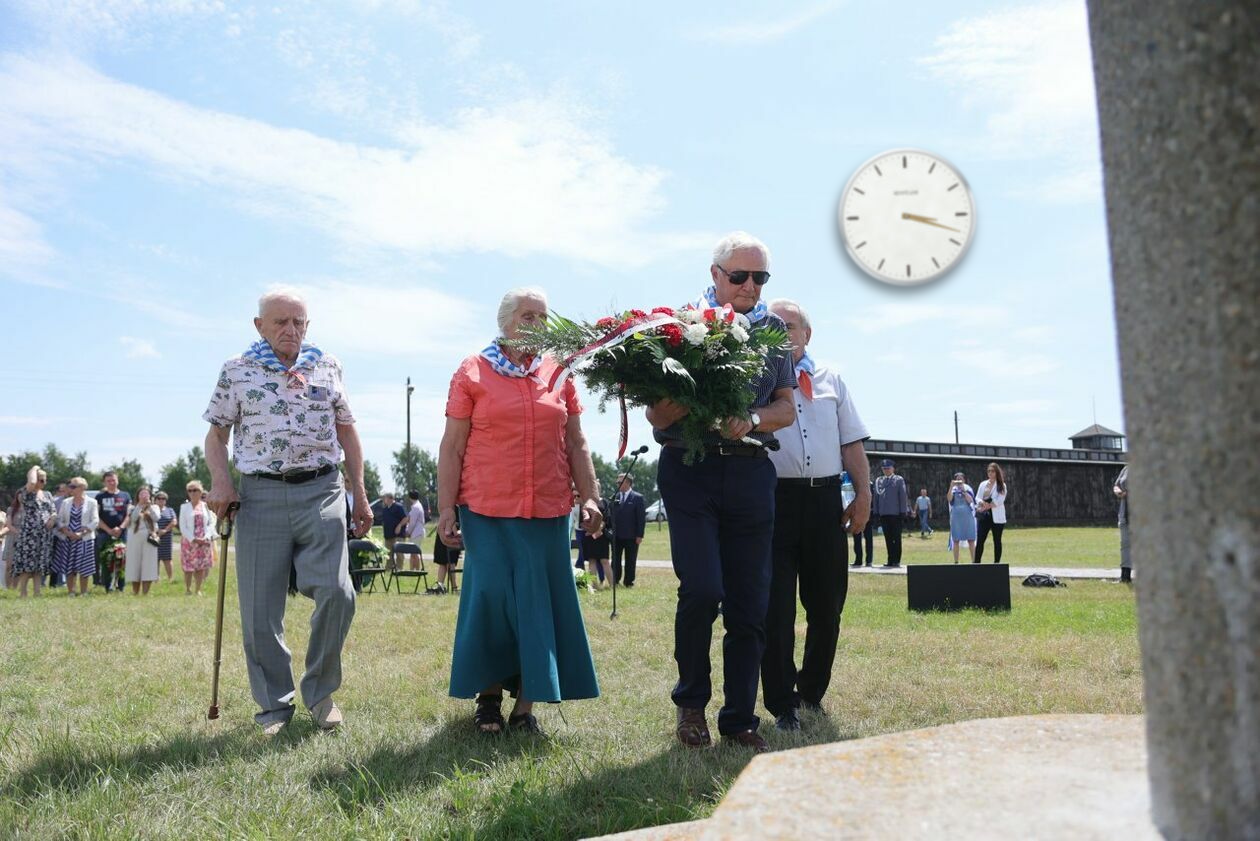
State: 3:18
